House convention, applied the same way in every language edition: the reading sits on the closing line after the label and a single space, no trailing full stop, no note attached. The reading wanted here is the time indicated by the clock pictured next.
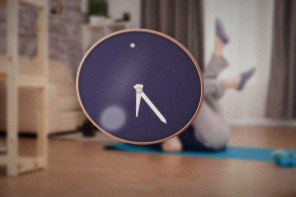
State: 6:25
